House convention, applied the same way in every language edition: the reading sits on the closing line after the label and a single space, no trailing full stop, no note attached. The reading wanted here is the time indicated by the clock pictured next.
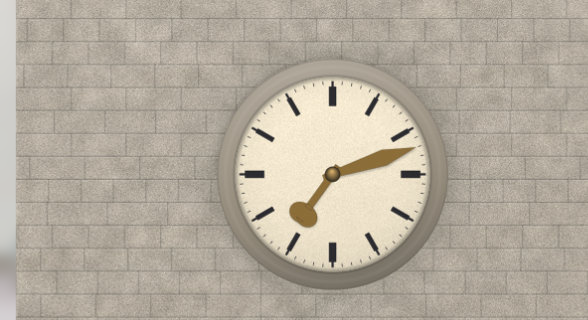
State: 7:12
